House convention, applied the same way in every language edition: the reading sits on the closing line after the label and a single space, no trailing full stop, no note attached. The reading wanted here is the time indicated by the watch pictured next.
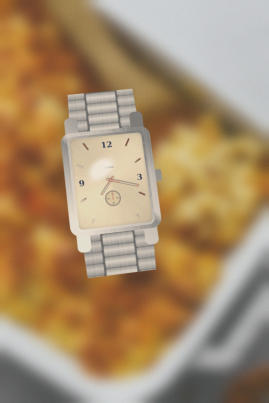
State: 7:18
